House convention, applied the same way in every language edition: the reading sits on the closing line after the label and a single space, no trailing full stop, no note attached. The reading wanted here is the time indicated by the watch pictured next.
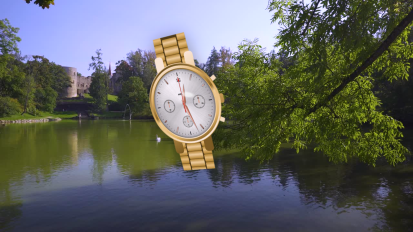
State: 12:27
